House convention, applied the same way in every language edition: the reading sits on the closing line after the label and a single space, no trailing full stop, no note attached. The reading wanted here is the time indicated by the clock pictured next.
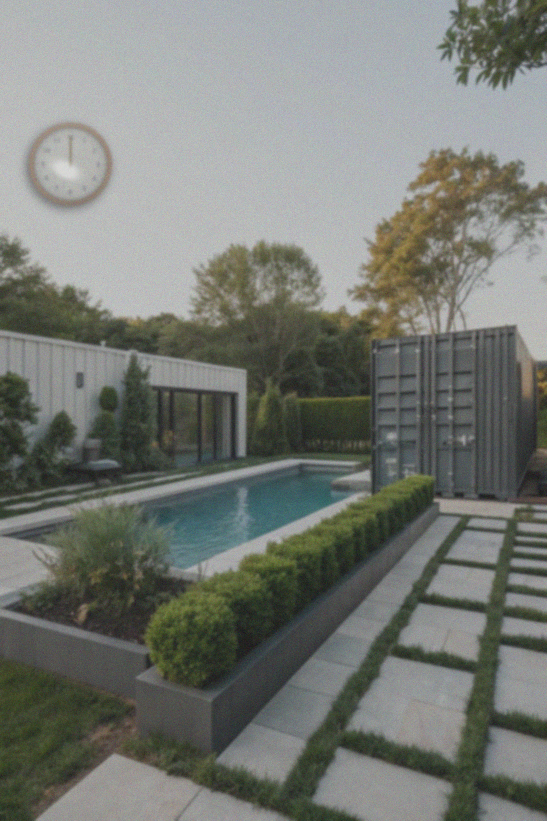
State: 12:00
